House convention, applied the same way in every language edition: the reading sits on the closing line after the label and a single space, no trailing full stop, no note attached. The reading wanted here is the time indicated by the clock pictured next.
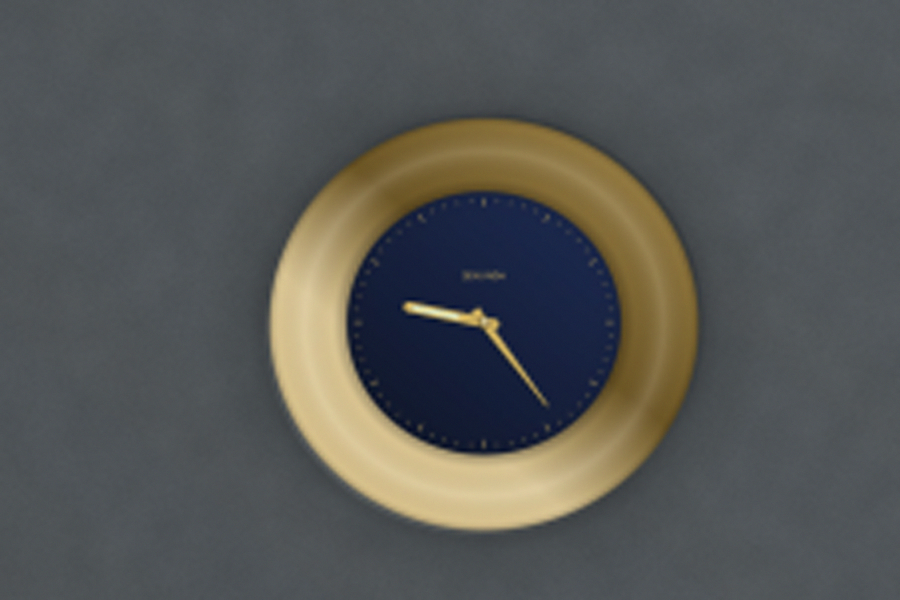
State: 9:24
